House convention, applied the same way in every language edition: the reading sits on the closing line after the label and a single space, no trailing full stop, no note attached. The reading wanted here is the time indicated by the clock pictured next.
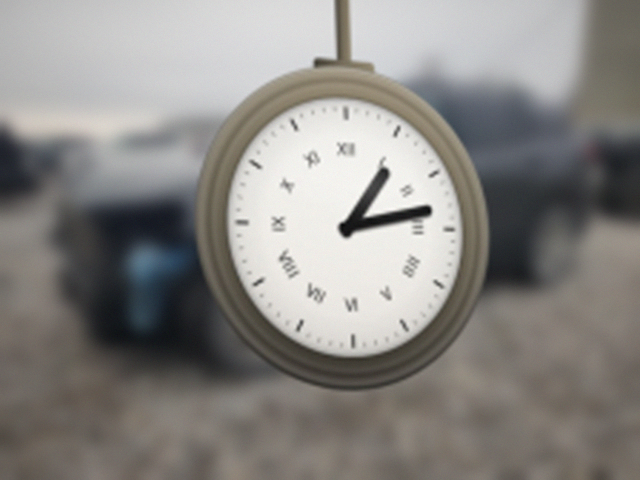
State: 1:13
